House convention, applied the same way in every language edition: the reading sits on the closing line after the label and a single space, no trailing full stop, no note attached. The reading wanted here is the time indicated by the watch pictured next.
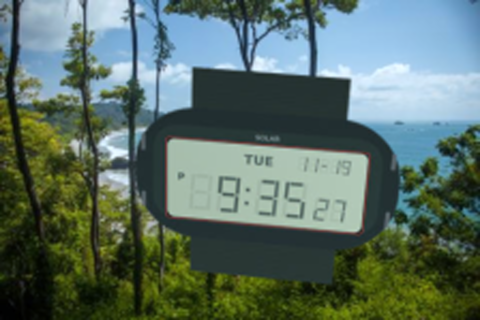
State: 9:35:27
